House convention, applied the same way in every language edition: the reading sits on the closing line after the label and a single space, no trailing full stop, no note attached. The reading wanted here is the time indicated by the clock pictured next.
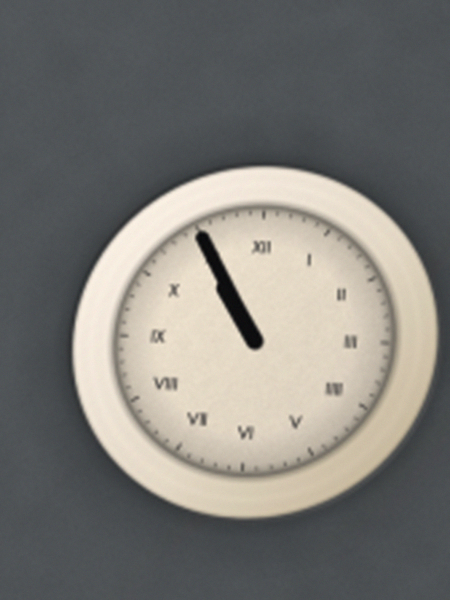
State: 10:55
